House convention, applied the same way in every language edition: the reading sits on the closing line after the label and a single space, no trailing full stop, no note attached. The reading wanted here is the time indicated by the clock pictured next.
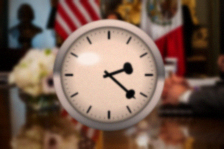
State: 2:22
